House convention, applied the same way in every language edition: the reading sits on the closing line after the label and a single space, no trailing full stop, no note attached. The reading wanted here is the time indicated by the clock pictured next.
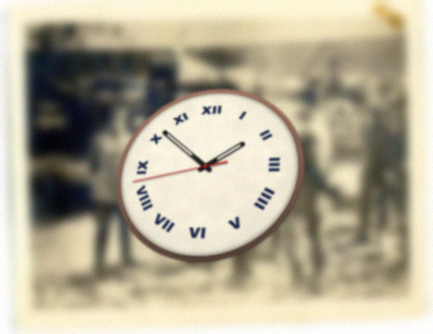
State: 1:51:43
